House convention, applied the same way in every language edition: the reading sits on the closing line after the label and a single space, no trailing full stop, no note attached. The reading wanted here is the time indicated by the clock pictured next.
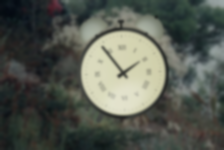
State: 1:54
